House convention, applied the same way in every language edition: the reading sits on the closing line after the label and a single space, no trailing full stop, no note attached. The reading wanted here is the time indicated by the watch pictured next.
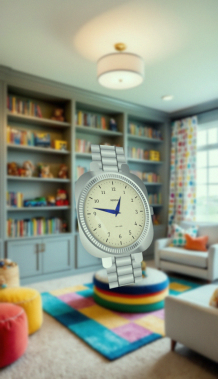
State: 12:47
